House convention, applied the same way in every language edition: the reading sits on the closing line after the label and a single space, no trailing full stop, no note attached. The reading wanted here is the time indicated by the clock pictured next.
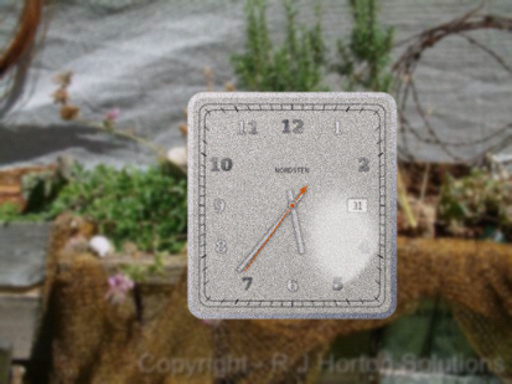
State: 5:36:36
